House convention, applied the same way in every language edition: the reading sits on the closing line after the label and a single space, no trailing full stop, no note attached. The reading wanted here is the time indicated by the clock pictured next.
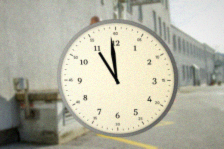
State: 10:59
